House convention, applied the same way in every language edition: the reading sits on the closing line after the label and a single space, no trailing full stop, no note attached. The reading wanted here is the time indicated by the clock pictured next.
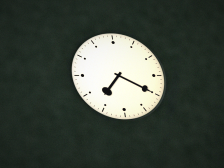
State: 7:20
